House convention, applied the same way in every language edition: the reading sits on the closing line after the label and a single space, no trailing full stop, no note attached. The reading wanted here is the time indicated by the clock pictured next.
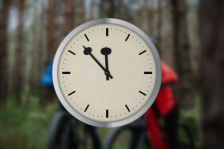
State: 11:53
